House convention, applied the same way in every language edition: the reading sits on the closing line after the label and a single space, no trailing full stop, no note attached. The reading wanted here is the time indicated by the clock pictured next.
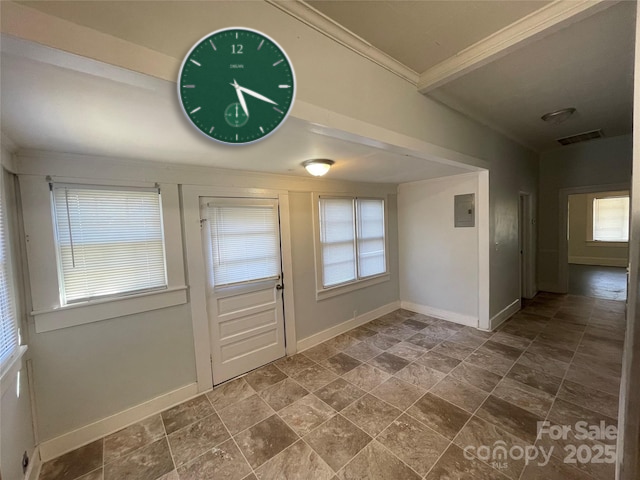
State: 5:19
